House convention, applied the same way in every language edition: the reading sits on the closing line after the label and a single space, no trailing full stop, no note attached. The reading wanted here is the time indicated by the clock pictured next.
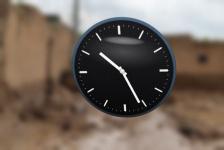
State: 10:26
